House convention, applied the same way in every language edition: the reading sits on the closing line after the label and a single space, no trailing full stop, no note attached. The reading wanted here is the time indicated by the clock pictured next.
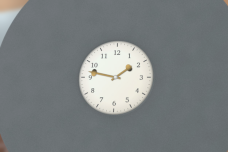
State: 1:47
